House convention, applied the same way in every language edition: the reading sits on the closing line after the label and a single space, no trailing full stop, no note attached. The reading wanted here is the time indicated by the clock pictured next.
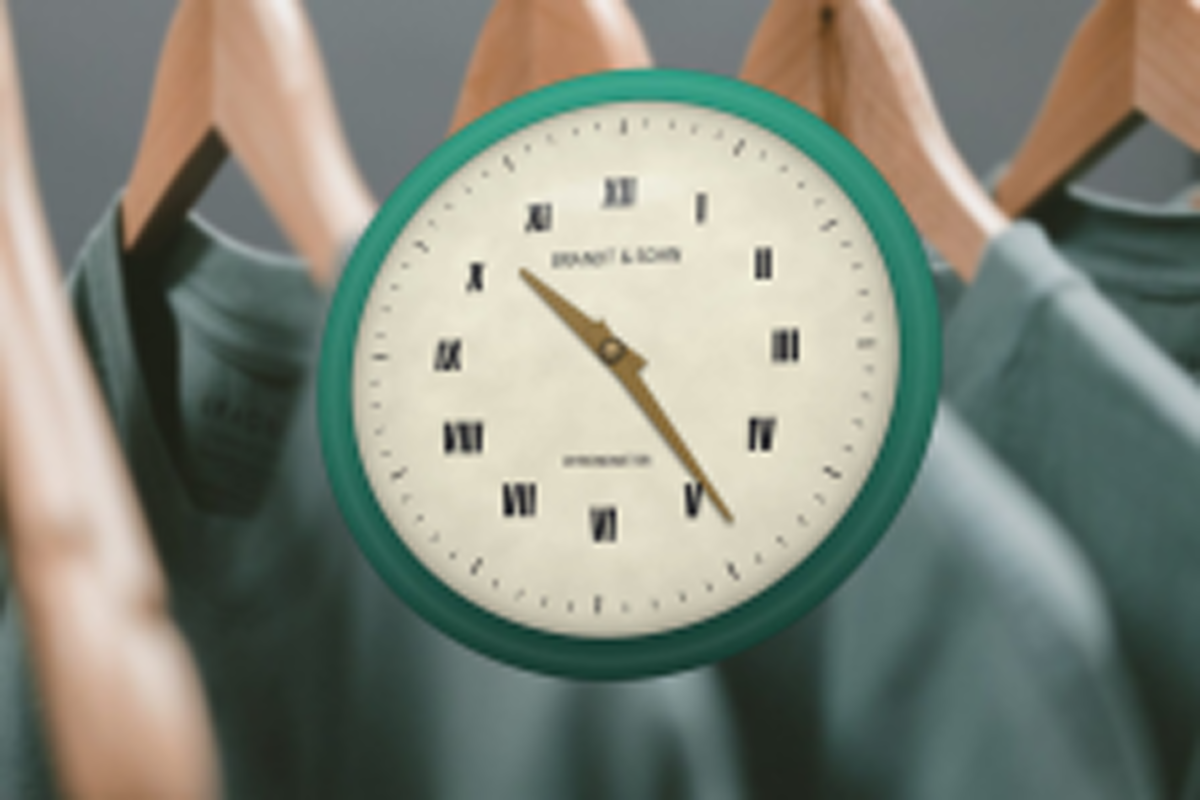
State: 10:24
